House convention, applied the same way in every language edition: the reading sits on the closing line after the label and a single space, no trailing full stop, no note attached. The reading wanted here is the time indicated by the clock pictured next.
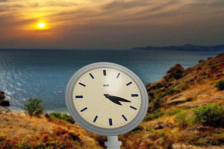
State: 4:18
